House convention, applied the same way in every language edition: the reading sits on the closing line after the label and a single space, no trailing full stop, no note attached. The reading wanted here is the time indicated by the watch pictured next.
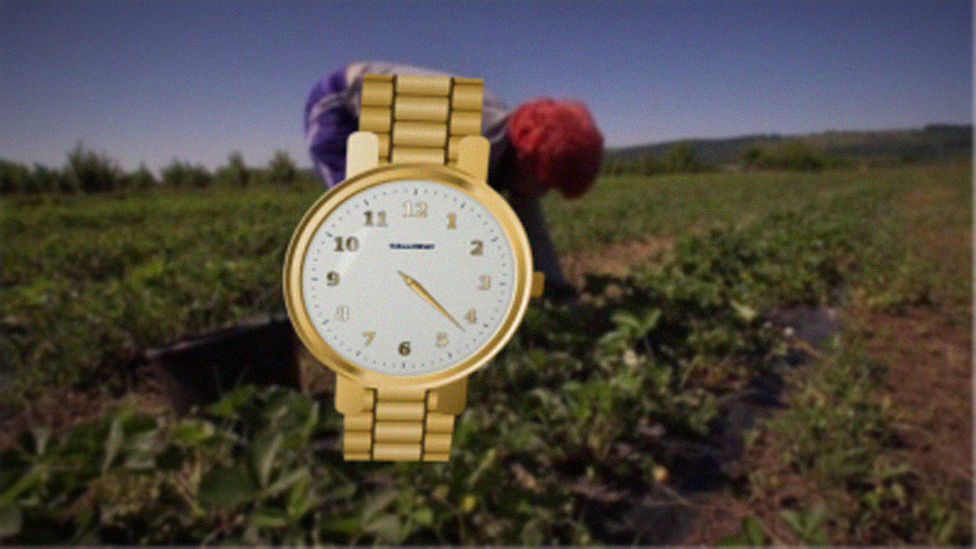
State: 4:22
